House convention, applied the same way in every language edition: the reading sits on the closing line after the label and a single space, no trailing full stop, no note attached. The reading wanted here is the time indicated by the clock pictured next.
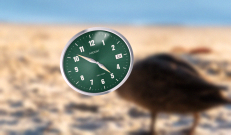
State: 4:52
